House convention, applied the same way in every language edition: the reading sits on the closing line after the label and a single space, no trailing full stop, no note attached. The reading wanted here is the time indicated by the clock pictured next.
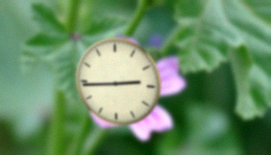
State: 2:44
